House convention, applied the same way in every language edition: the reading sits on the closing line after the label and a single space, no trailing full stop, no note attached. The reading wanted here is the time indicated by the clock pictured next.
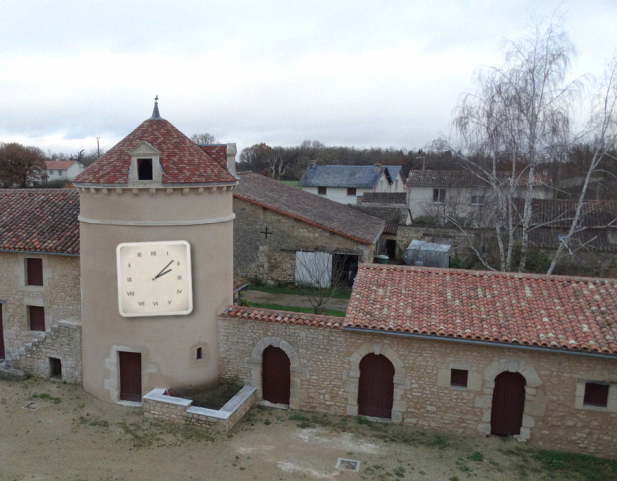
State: 2:08
